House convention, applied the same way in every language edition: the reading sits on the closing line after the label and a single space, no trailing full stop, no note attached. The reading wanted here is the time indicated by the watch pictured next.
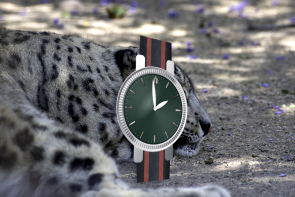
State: 1:59
